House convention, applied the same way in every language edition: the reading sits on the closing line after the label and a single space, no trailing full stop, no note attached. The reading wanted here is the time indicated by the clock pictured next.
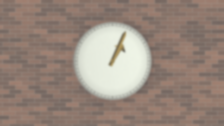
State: 1:04
